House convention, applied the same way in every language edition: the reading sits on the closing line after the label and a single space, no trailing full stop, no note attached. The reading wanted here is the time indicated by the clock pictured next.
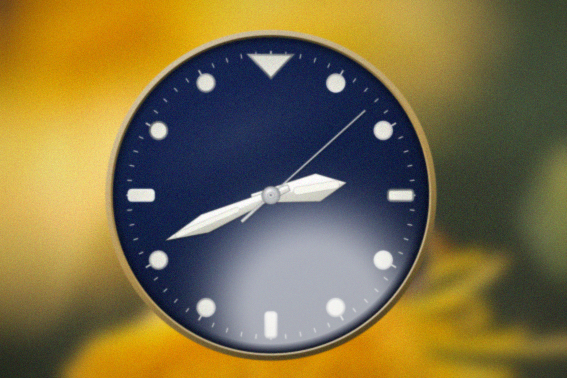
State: 2:41:08
